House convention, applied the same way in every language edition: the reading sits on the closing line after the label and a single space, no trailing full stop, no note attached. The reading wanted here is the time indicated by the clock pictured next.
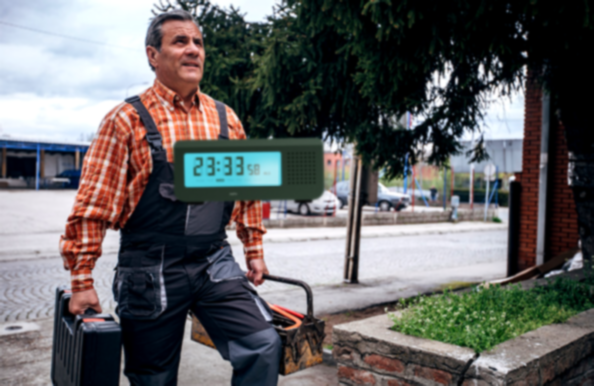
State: 23:33
